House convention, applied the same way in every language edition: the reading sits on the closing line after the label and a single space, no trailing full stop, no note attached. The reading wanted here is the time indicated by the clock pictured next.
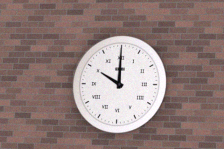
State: 10:00
